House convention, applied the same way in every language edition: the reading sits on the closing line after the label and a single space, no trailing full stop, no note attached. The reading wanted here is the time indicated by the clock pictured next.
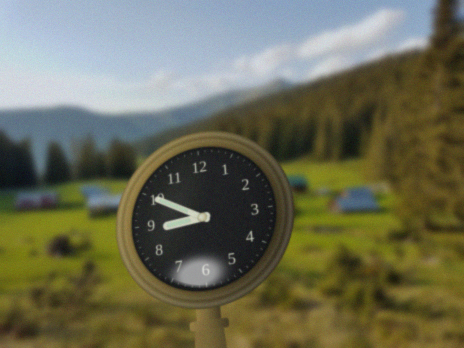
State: 8:50
